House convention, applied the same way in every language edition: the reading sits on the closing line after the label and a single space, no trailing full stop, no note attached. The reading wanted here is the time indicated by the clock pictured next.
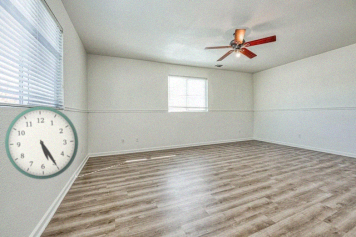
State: 5:25
